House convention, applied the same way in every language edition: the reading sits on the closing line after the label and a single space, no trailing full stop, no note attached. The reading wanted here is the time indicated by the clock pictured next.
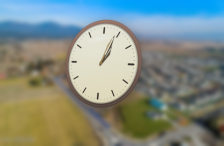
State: 1:04
